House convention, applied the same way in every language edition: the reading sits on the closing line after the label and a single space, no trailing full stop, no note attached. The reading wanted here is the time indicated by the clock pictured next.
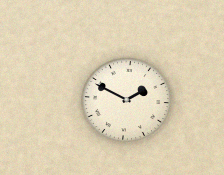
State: 1:49
